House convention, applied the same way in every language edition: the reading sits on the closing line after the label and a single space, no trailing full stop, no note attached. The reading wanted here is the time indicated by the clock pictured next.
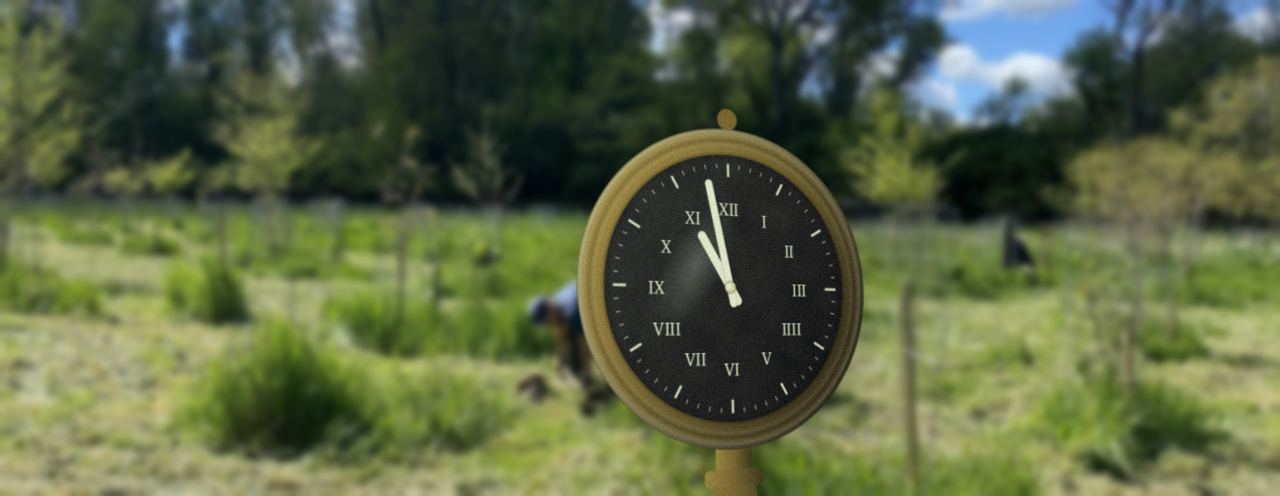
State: 10:58
